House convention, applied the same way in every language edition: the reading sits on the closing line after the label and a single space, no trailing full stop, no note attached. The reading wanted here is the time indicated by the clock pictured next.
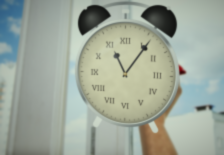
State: 11:06
